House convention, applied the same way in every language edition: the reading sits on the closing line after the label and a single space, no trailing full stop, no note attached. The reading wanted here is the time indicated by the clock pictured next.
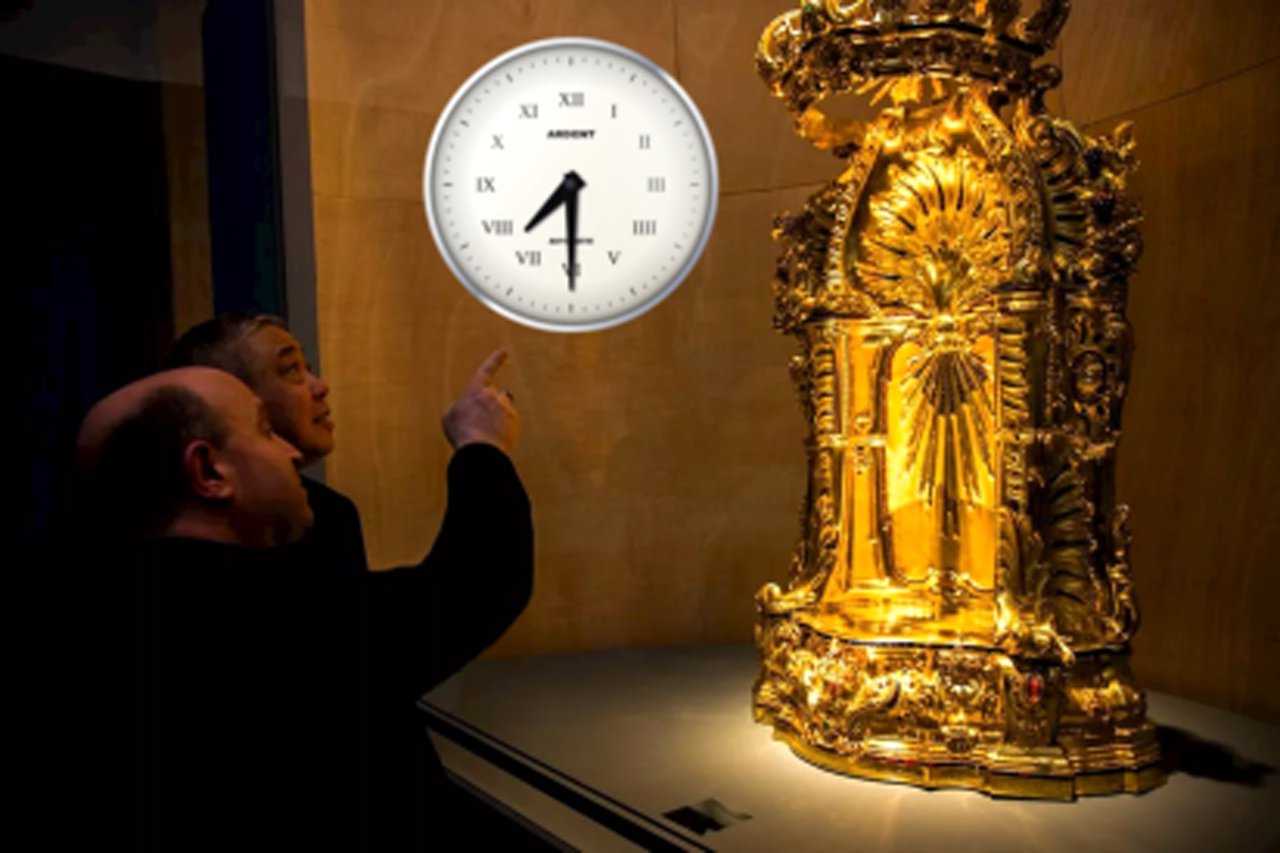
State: 7:30
